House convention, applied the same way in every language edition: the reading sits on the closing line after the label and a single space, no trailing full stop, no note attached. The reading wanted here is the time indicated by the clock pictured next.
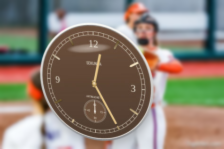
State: 12:25
